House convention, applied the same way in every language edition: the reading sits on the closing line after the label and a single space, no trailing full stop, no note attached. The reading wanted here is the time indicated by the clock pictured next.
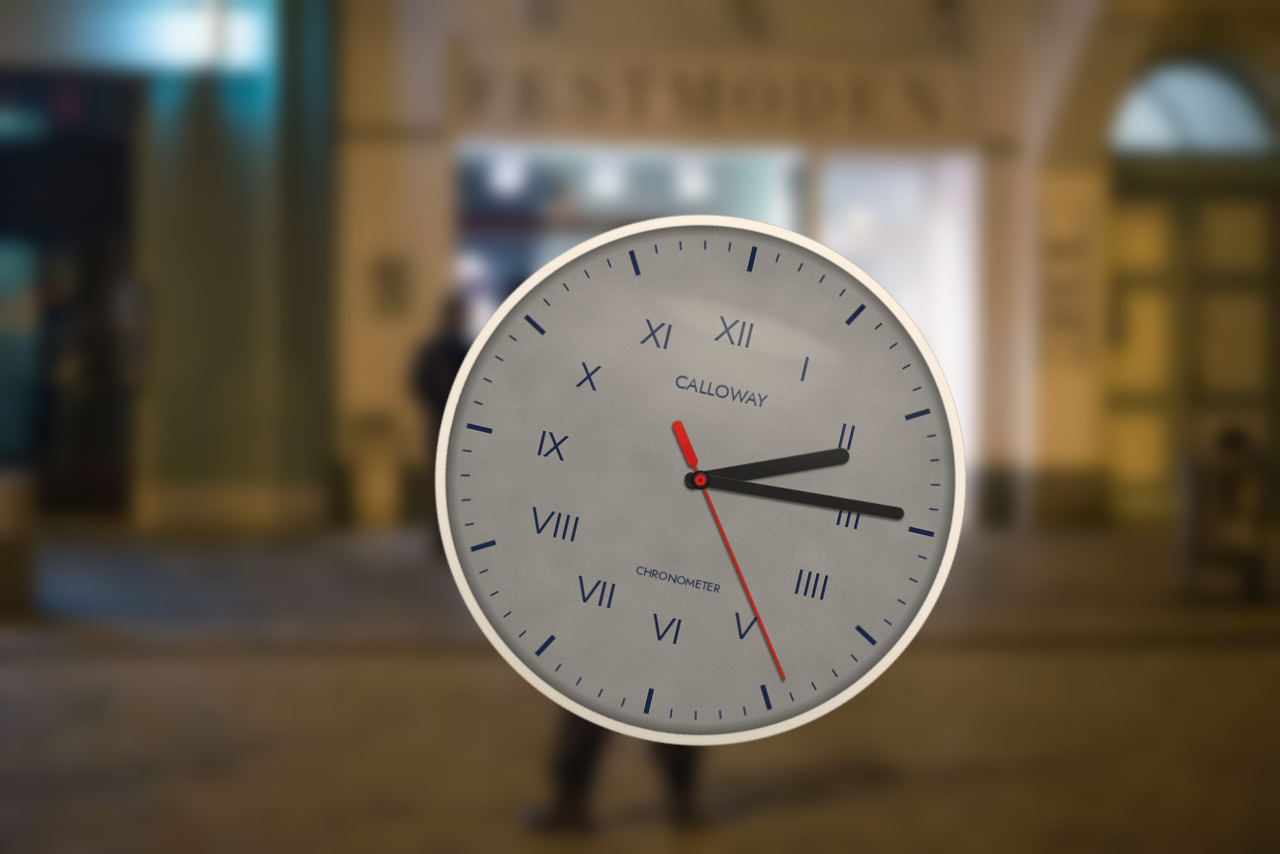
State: 2:14:24
